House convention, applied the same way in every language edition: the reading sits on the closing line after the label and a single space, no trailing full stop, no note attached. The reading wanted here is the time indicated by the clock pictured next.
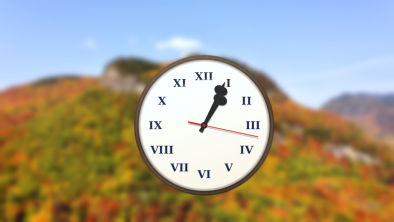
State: 1:04:17
